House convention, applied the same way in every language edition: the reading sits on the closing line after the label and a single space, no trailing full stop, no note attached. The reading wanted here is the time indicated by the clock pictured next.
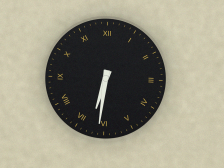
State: 6:31
